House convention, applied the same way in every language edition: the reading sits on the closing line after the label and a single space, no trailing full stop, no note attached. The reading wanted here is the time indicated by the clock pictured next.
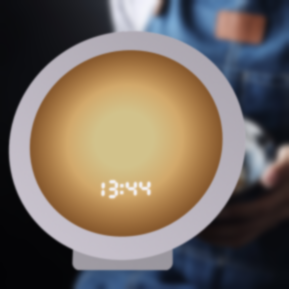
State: 13:44
